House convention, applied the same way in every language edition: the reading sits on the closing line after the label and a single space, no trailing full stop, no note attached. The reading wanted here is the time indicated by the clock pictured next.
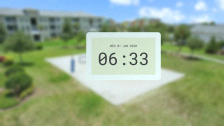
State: 6:33
